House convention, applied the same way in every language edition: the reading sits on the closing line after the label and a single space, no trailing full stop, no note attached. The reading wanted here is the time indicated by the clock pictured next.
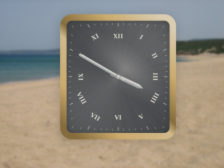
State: 3:50
